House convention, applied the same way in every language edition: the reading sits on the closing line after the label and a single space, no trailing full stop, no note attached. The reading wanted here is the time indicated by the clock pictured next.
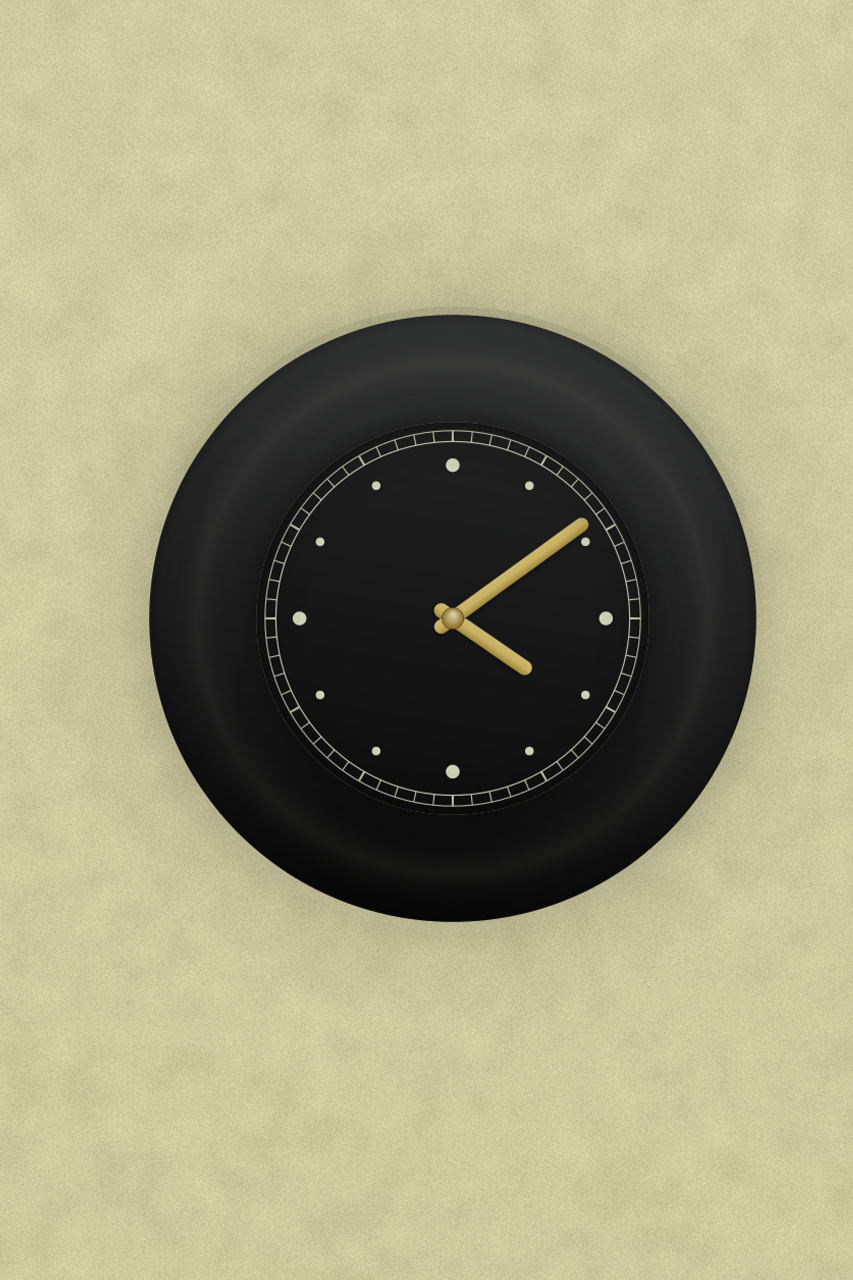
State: 4:09
